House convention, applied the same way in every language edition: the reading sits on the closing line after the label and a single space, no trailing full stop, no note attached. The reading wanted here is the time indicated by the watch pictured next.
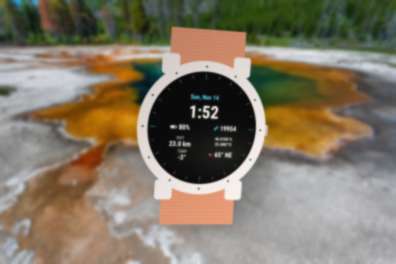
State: 1:52
